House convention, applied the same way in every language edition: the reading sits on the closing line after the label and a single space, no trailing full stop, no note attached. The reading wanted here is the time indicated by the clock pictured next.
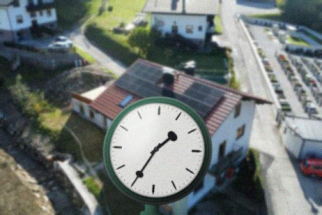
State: 1:35
